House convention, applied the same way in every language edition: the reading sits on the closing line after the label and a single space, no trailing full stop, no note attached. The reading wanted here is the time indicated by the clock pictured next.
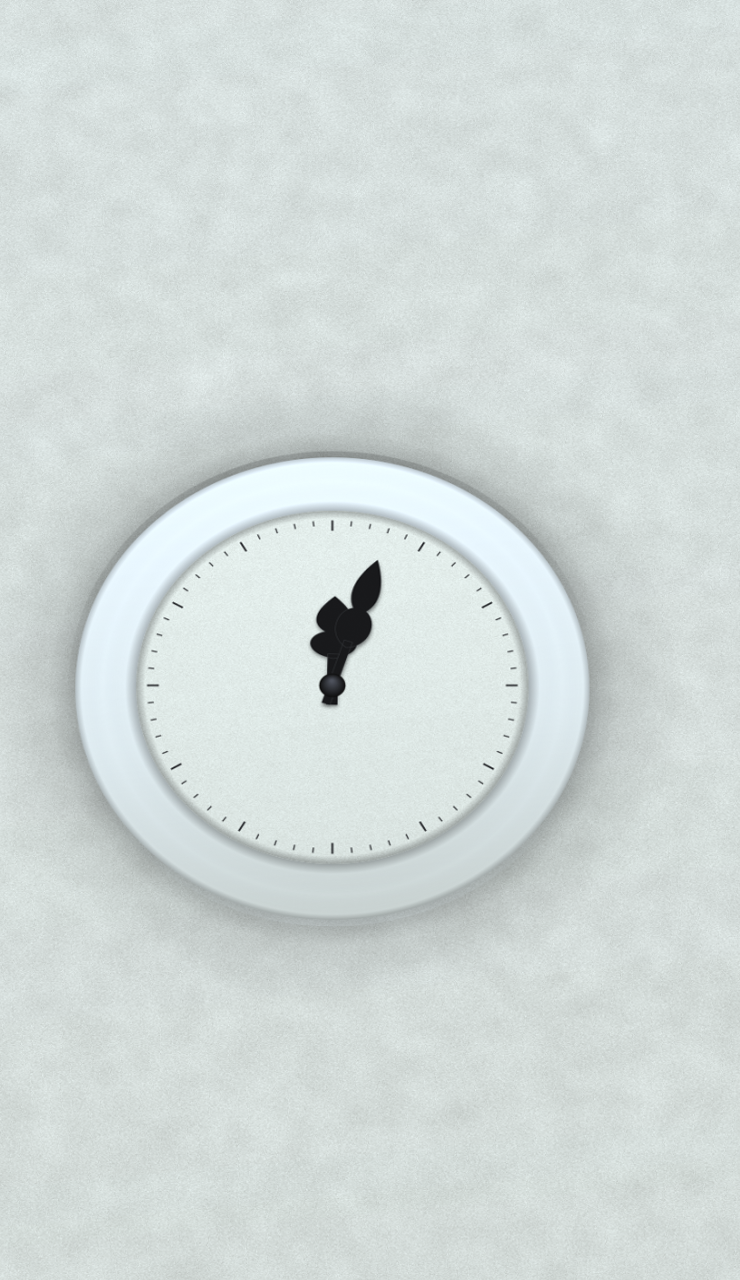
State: 12:03
